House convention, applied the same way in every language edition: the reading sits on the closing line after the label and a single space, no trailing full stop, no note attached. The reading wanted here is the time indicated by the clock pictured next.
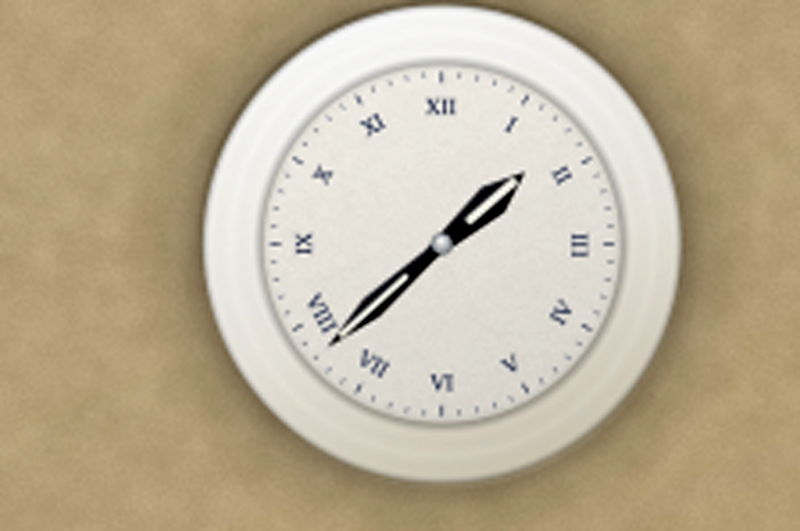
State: 1:38
